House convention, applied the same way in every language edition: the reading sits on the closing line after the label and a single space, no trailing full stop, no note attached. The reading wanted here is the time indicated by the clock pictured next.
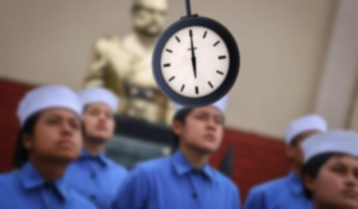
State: 6:00
